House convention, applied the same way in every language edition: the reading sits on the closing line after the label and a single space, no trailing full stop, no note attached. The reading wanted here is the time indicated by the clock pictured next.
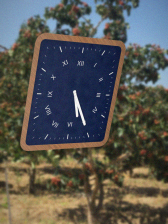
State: 5:25
